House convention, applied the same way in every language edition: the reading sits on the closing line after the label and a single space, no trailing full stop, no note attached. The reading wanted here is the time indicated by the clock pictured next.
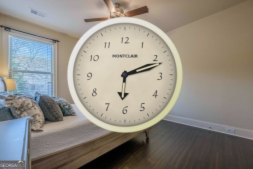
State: 6:12
